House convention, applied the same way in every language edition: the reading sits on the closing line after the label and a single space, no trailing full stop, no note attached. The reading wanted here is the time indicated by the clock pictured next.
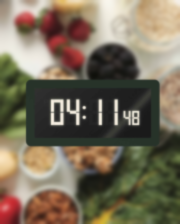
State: 4:11:48
